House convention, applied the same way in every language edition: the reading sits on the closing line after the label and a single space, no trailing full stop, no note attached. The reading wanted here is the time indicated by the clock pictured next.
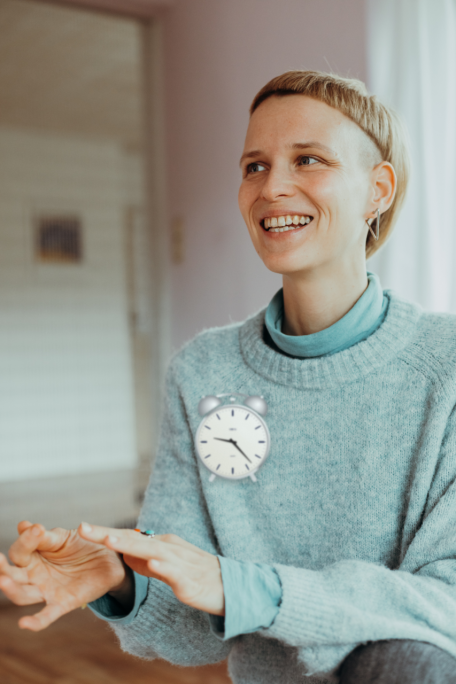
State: 9:23
